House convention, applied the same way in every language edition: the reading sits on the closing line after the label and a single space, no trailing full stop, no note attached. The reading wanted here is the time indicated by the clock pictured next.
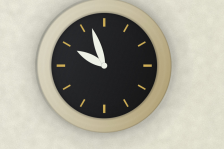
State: 9:57
